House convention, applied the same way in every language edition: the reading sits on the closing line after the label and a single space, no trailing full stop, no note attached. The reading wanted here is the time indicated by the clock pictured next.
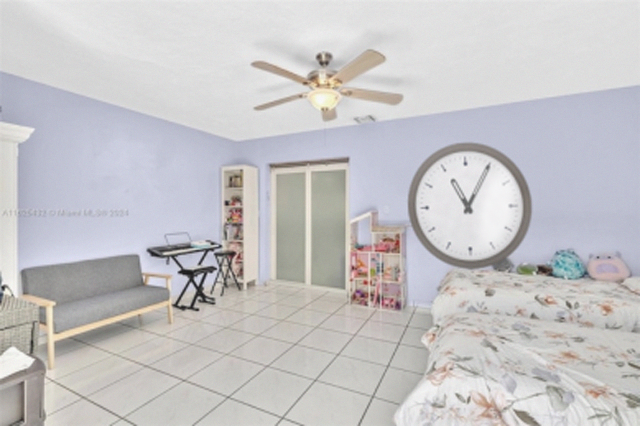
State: 11:05
